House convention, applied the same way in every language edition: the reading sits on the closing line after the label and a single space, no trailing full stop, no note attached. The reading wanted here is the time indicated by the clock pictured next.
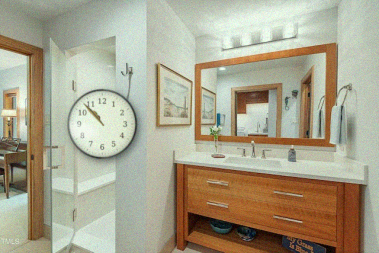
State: 10:53
